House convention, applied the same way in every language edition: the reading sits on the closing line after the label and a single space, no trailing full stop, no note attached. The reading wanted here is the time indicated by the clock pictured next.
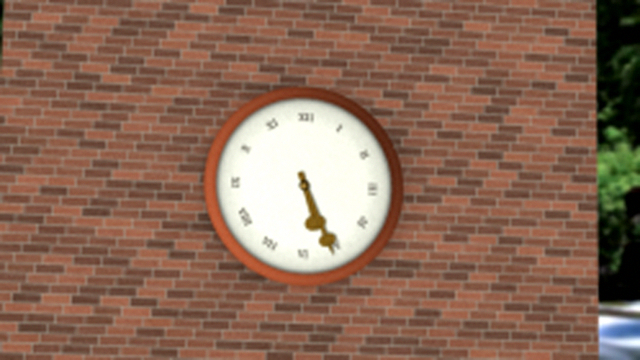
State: 5:26
